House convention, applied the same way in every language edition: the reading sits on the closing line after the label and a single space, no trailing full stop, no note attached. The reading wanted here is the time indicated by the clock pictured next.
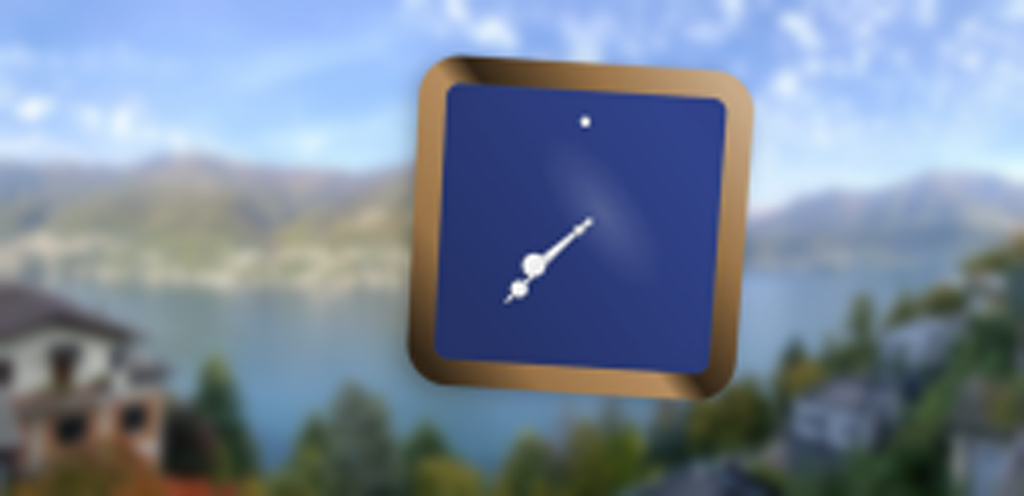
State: 7:37
